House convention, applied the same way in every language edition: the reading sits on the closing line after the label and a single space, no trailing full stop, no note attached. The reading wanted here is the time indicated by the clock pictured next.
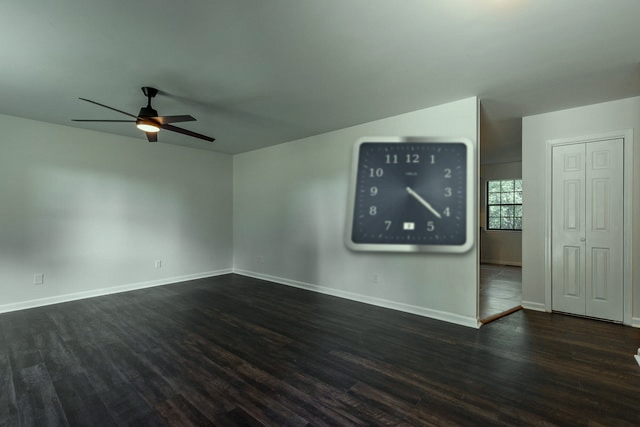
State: 4:22
